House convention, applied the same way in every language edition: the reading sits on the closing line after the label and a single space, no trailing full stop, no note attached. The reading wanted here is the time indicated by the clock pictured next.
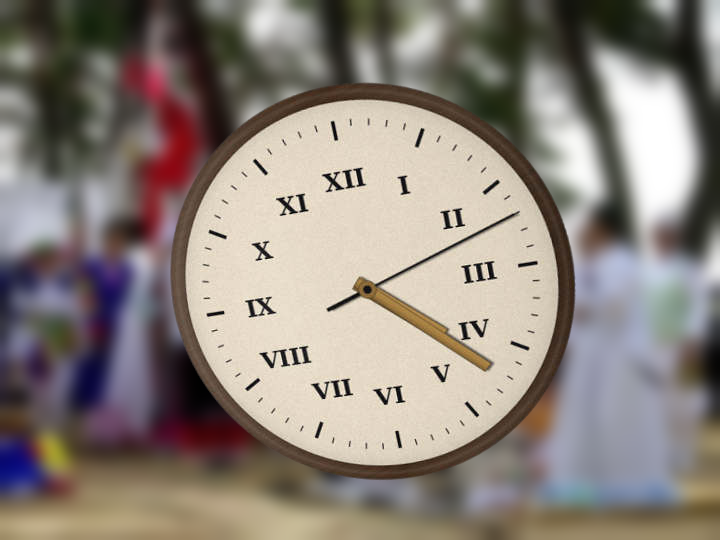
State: 4:22:12
